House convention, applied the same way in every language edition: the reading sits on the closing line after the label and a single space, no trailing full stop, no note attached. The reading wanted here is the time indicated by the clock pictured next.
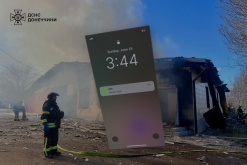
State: 3:44
